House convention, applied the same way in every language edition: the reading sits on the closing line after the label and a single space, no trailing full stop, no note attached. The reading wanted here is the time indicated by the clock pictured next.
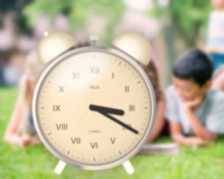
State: 3:20
